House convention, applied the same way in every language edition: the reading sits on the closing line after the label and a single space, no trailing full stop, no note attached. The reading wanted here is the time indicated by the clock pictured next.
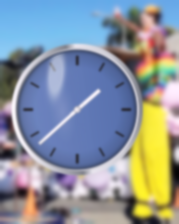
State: 1:38
